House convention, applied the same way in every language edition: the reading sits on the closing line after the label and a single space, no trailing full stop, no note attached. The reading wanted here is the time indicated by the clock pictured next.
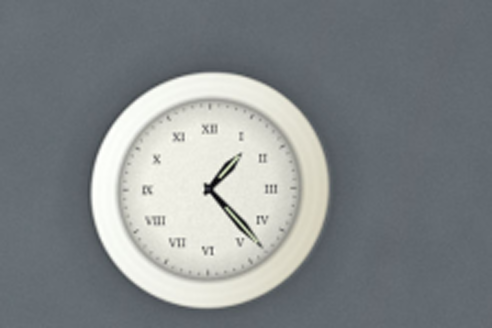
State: 1:23
